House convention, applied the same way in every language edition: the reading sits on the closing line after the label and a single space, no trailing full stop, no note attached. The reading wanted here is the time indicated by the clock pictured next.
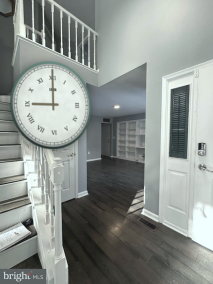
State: 9:00
